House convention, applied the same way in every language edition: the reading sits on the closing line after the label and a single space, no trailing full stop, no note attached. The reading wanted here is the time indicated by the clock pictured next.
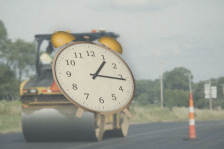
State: 1:16
